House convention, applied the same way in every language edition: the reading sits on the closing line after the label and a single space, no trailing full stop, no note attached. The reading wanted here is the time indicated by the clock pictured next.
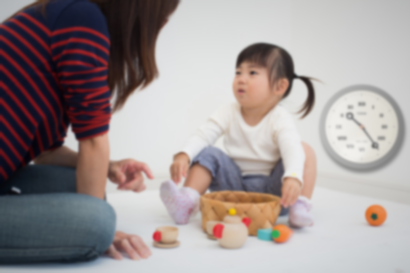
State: 10:24
